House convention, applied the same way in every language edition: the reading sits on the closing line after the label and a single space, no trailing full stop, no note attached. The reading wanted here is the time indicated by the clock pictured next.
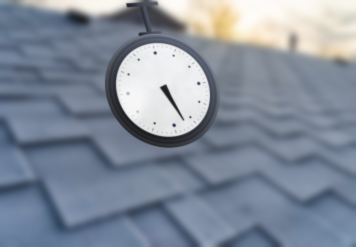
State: 5:27
